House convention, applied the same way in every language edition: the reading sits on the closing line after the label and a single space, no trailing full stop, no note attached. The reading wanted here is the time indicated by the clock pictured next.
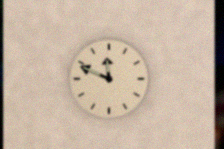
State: 11:49
